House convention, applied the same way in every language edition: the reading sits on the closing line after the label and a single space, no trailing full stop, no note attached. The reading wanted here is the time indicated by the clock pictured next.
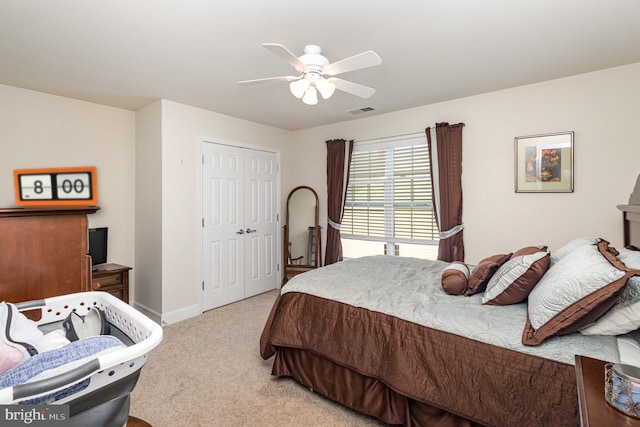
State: 8:00
